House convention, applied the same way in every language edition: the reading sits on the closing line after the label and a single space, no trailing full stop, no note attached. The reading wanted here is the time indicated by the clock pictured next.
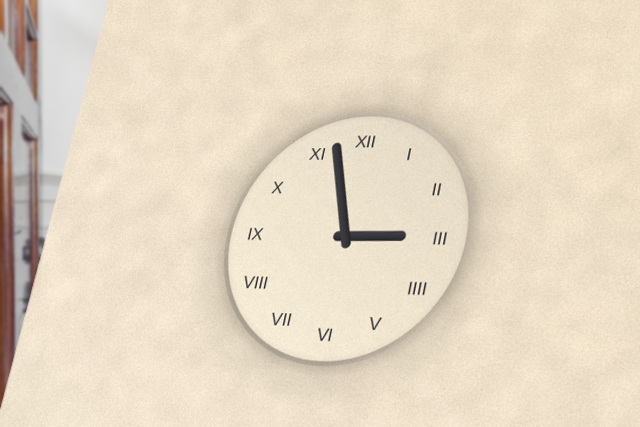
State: 2:57
